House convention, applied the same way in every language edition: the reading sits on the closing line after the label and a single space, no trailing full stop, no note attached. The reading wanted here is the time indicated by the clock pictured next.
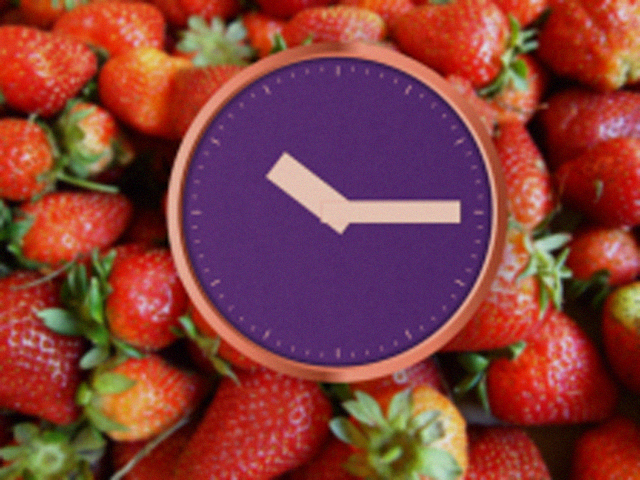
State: 10:15
